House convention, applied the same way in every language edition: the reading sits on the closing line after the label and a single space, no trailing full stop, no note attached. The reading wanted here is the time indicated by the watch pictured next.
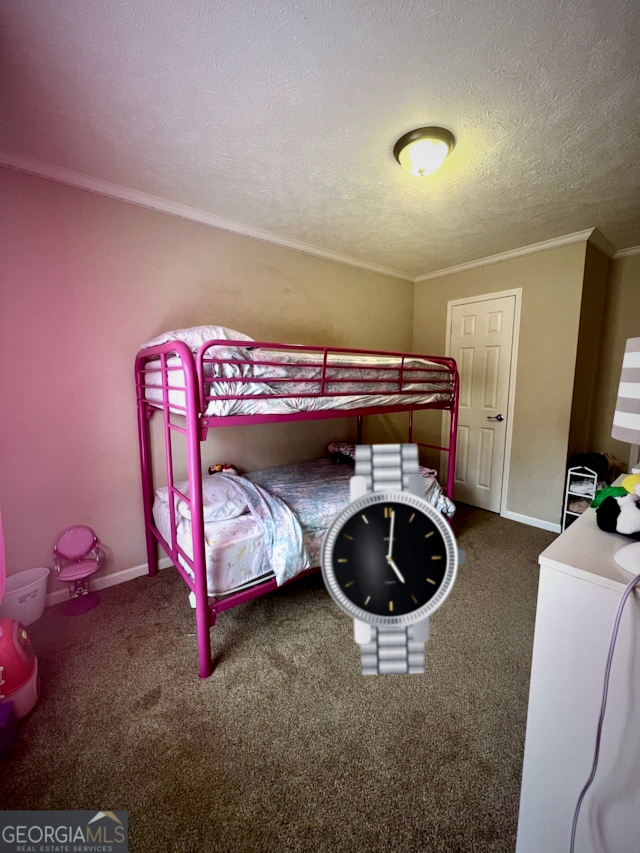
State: 5:01
